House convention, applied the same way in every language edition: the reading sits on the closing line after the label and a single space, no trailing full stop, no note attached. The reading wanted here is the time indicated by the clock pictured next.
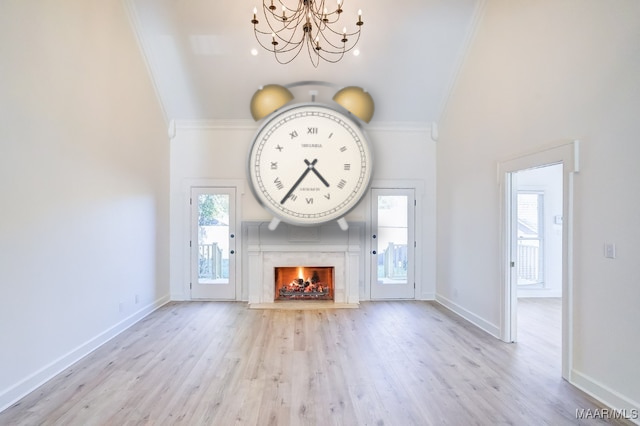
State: 4:36
